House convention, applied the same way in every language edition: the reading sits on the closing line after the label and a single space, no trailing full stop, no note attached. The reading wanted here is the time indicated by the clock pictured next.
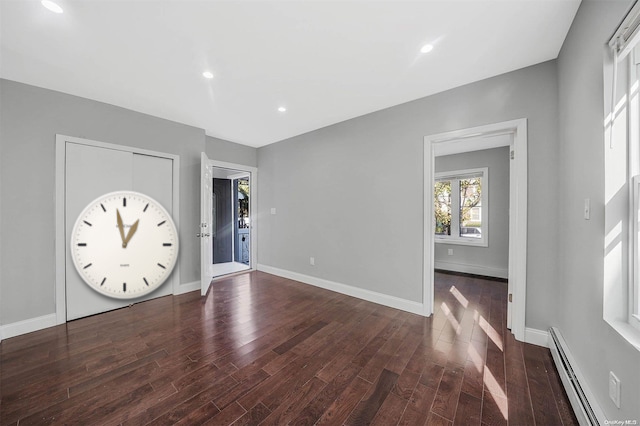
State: 12:58
